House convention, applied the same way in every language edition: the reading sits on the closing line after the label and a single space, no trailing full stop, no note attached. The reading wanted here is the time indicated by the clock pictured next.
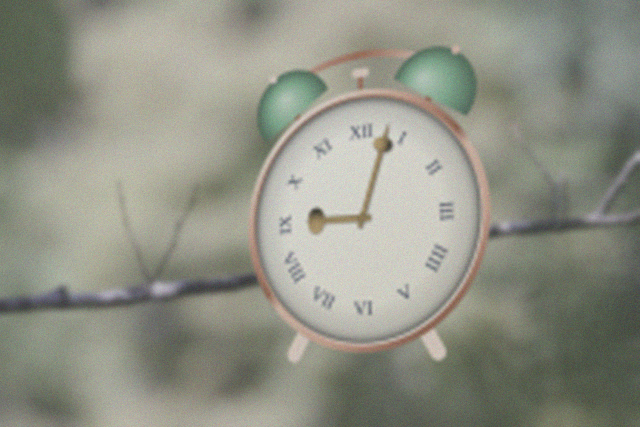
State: 9:03
